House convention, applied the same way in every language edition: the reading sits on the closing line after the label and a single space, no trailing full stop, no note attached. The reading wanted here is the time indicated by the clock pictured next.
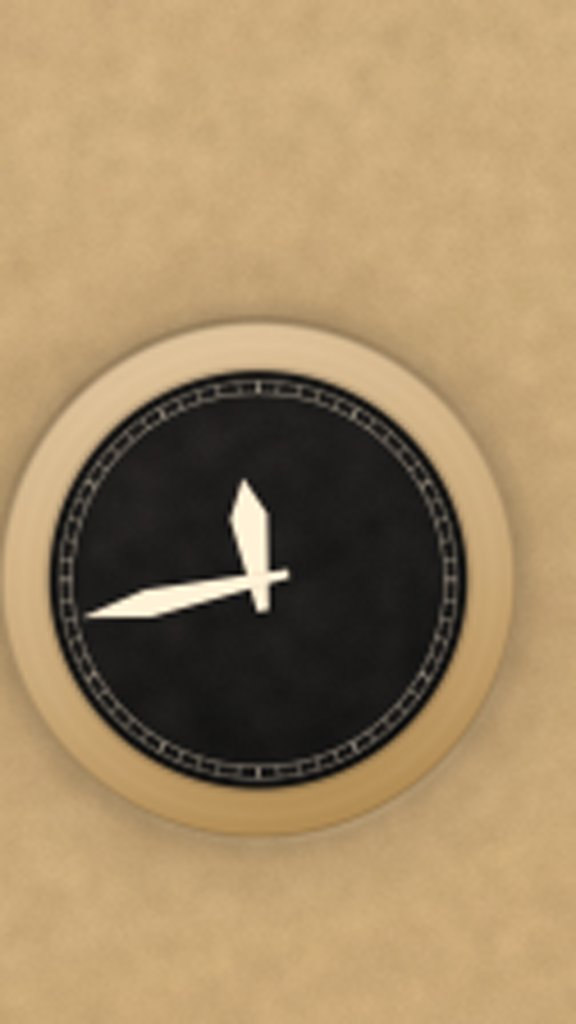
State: 11:43
